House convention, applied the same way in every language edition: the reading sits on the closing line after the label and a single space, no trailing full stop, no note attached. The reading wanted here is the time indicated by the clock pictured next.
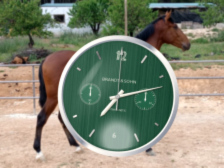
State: 7:12
